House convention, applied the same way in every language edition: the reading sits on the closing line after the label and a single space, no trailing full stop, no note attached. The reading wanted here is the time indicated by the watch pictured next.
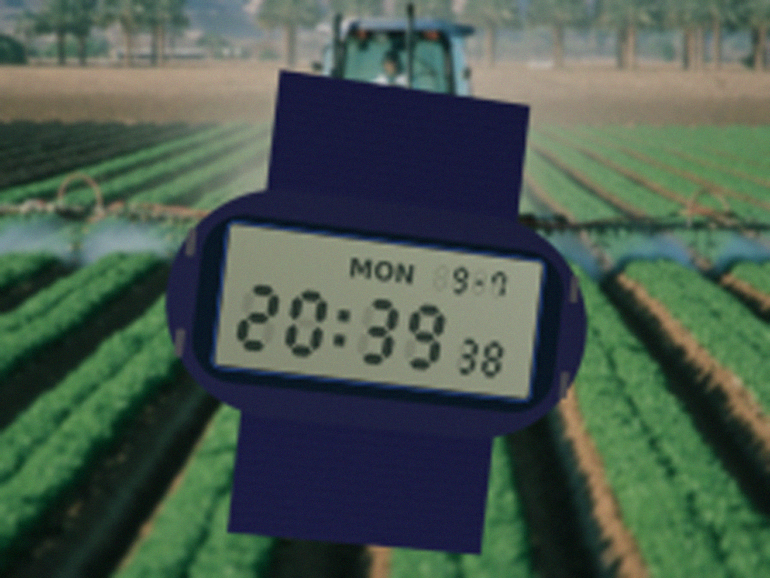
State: 20:39:38
